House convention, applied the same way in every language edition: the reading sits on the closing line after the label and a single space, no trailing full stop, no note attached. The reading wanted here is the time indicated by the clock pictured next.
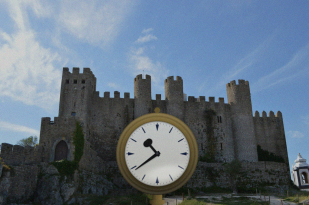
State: 10:39
